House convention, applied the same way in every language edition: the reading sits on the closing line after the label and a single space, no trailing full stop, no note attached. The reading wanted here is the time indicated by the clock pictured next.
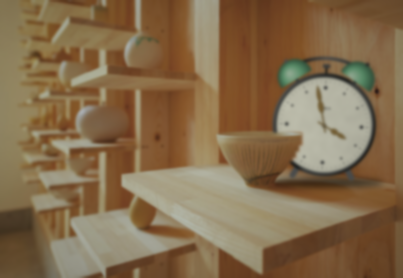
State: 3:58
